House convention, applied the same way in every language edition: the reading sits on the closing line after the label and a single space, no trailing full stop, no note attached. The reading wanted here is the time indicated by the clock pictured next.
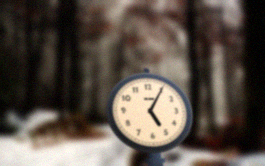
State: 5:05
